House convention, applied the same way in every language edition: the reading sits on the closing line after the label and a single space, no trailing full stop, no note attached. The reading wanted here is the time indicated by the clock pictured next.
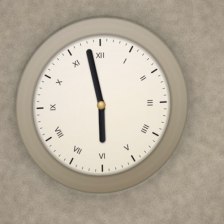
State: 5:58
